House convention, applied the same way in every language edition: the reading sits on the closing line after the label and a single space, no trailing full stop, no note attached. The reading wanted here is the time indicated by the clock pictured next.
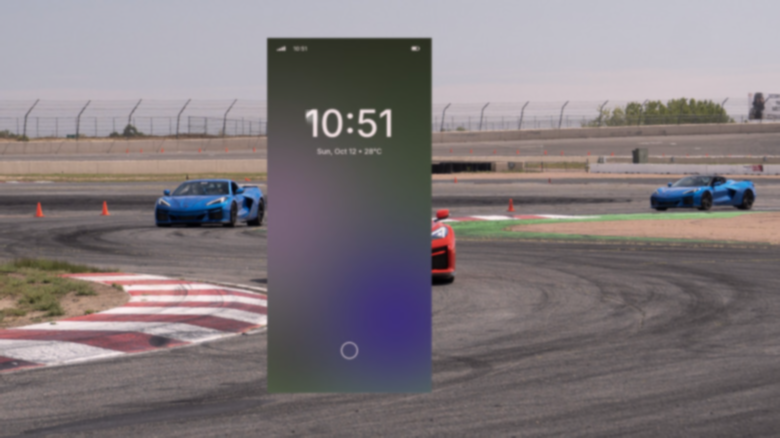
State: 10:51
